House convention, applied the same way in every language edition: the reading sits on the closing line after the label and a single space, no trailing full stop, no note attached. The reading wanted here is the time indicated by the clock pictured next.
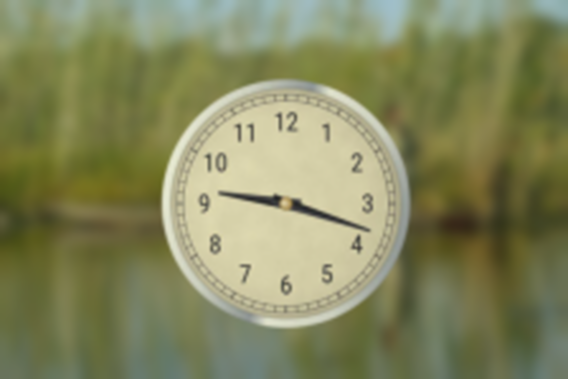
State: 9:18
